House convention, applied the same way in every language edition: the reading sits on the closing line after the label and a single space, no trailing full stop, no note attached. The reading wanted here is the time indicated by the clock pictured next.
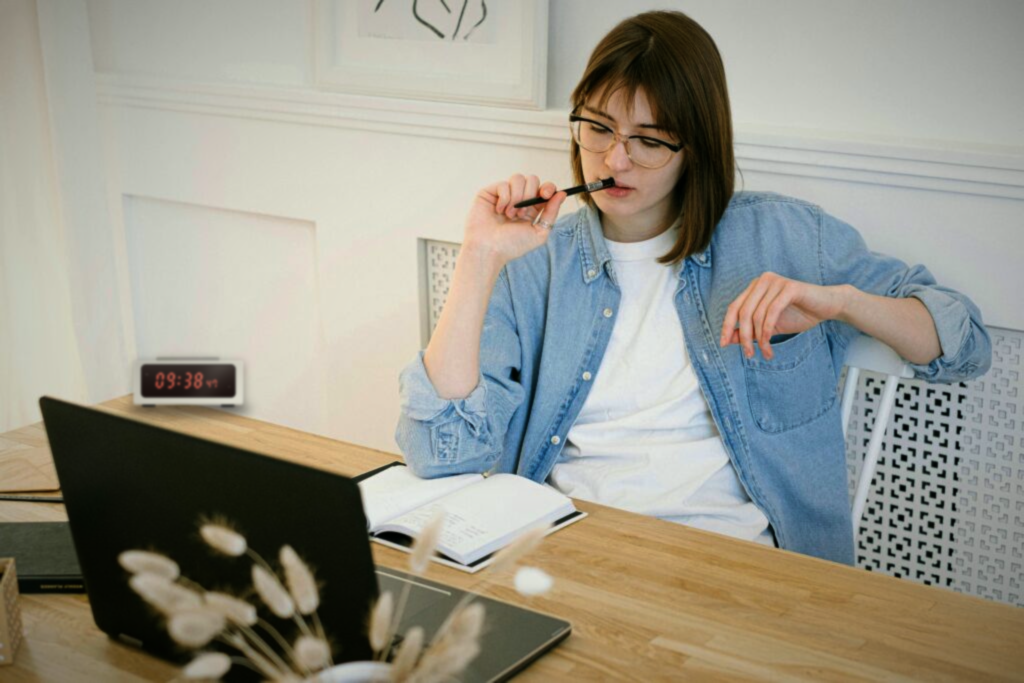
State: 9:38
